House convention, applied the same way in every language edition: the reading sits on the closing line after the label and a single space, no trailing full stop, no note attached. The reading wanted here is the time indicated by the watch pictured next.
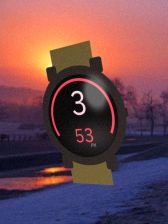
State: 3:53
